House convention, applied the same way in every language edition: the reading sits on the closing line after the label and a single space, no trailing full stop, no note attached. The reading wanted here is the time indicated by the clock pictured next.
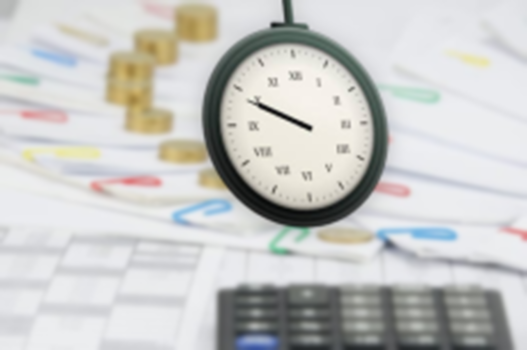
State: 9:49
